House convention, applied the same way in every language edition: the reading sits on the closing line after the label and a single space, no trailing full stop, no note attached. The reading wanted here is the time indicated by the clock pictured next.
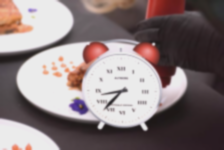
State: 8:37
